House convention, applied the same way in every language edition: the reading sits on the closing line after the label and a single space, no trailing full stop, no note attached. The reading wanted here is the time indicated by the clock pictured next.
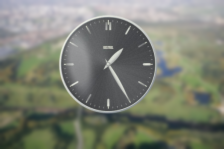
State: 1:25
